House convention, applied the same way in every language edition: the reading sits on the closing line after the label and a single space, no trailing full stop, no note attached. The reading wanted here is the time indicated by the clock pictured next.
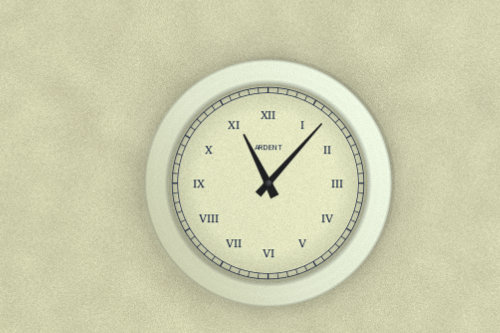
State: 11:07
